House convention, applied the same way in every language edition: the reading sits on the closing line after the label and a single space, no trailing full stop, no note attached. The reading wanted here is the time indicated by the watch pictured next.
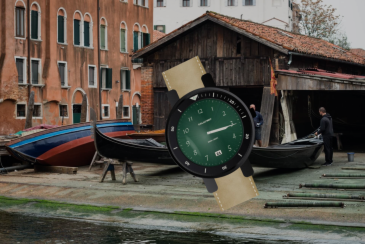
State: 3:16
